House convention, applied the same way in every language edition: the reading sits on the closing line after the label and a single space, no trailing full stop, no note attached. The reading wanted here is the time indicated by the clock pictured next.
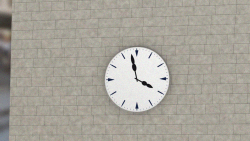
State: 3:58
